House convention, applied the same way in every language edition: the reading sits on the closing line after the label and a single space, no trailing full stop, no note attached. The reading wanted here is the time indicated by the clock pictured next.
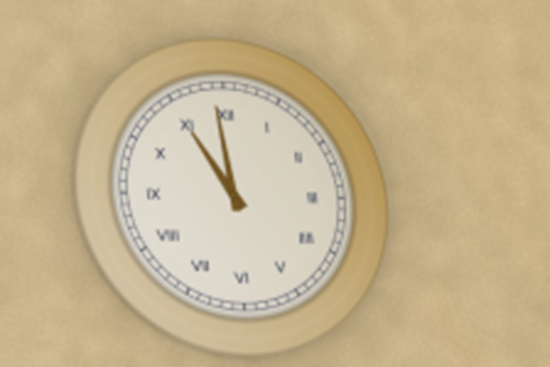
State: 10:59
